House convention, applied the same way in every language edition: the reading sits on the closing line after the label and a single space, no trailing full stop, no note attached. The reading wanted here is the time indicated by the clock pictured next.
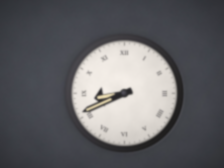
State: 8:41
